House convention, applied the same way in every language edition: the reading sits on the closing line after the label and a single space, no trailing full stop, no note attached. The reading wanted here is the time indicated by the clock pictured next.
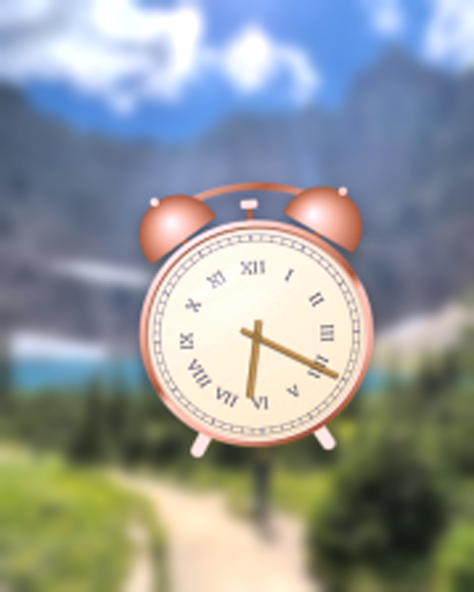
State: 6:20
